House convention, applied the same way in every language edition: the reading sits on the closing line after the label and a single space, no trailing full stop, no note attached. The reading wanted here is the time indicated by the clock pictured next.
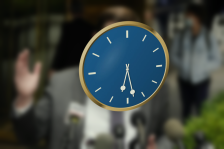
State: 6:28
